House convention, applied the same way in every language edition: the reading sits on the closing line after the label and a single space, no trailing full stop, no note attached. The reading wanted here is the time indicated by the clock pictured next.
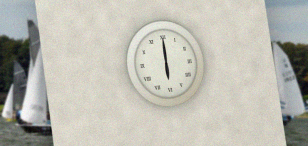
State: 6:00
